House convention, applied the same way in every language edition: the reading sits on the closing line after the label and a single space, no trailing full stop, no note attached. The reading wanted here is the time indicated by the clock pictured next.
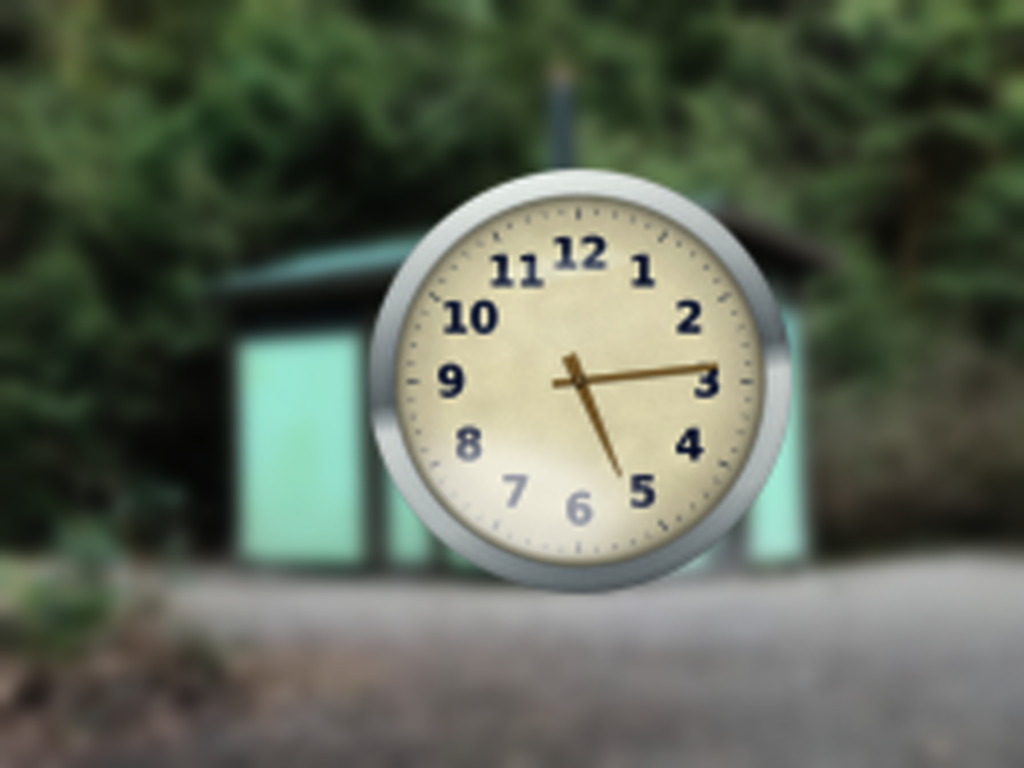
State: 5:14
